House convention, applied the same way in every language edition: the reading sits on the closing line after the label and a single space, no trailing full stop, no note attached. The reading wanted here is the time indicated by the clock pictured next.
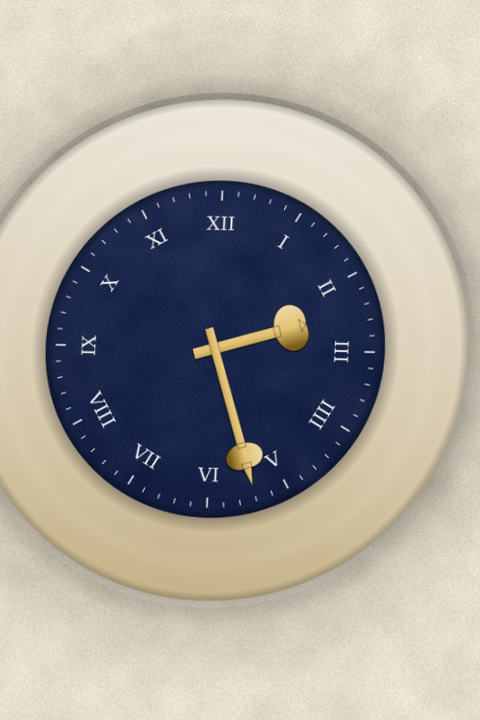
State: 2:27
